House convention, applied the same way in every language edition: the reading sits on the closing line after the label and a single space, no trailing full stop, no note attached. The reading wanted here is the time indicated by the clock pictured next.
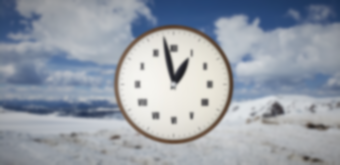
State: 12:58
